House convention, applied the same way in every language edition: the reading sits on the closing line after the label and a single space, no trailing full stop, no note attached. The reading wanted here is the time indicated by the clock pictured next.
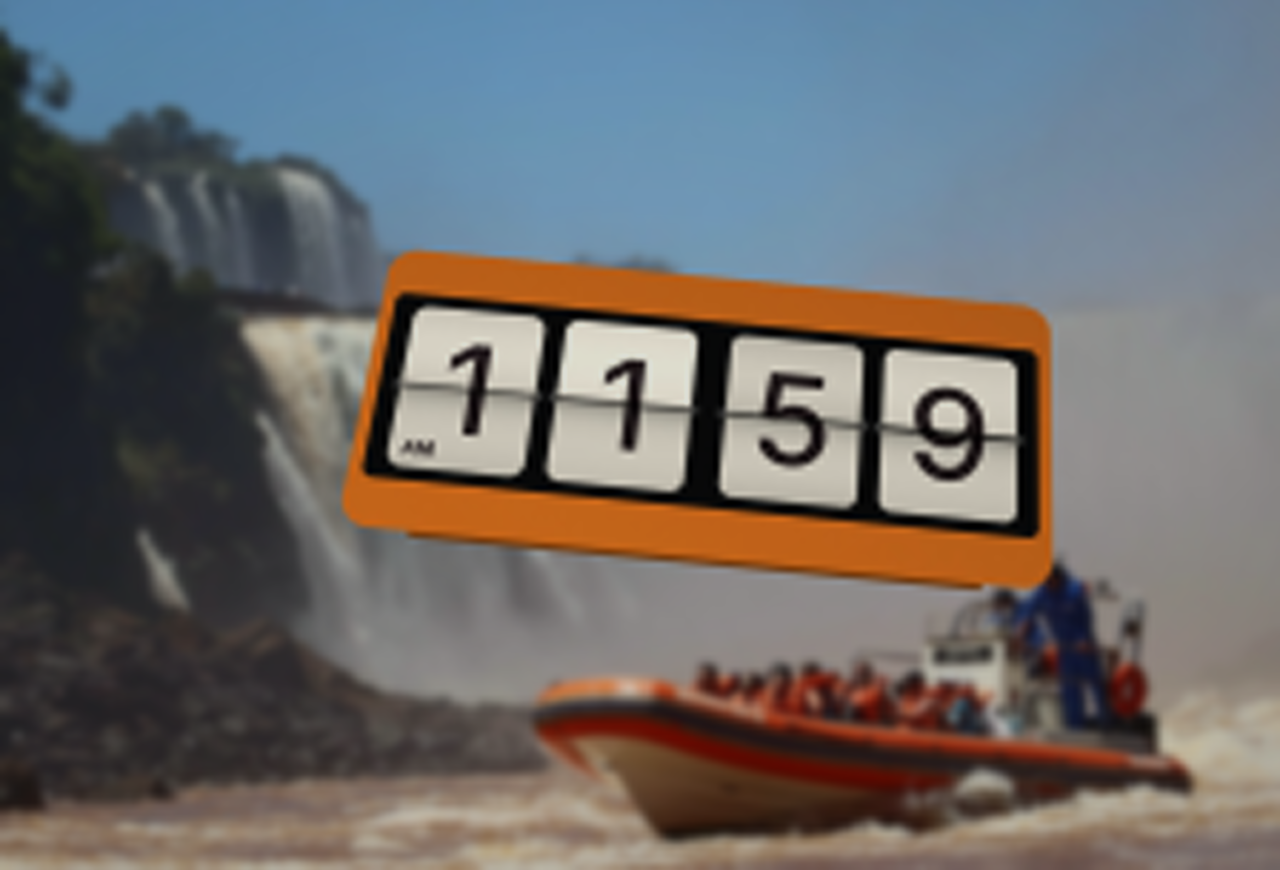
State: 11:59
